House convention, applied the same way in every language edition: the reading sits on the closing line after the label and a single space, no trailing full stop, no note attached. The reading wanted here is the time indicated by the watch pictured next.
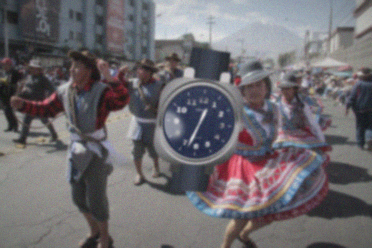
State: 12:33
